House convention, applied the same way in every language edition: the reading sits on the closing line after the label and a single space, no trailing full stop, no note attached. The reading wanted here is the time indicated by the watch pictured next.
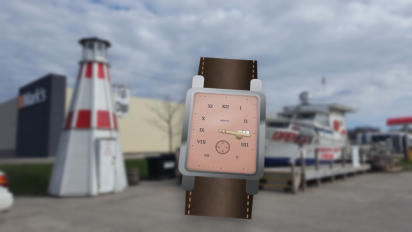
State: 3:16
